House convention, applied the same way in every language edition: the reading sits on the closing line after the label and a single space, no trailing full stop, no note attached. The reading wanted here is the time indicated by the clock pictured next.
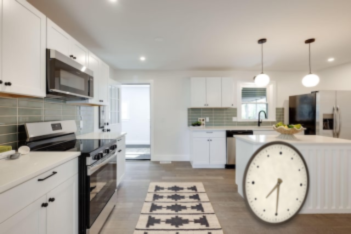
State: 7:30
